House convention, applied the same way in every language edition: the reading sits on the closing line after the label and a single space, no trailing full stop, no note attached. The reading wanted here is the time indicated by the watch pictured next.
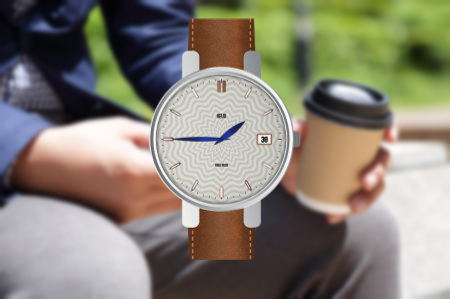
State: 1:45
